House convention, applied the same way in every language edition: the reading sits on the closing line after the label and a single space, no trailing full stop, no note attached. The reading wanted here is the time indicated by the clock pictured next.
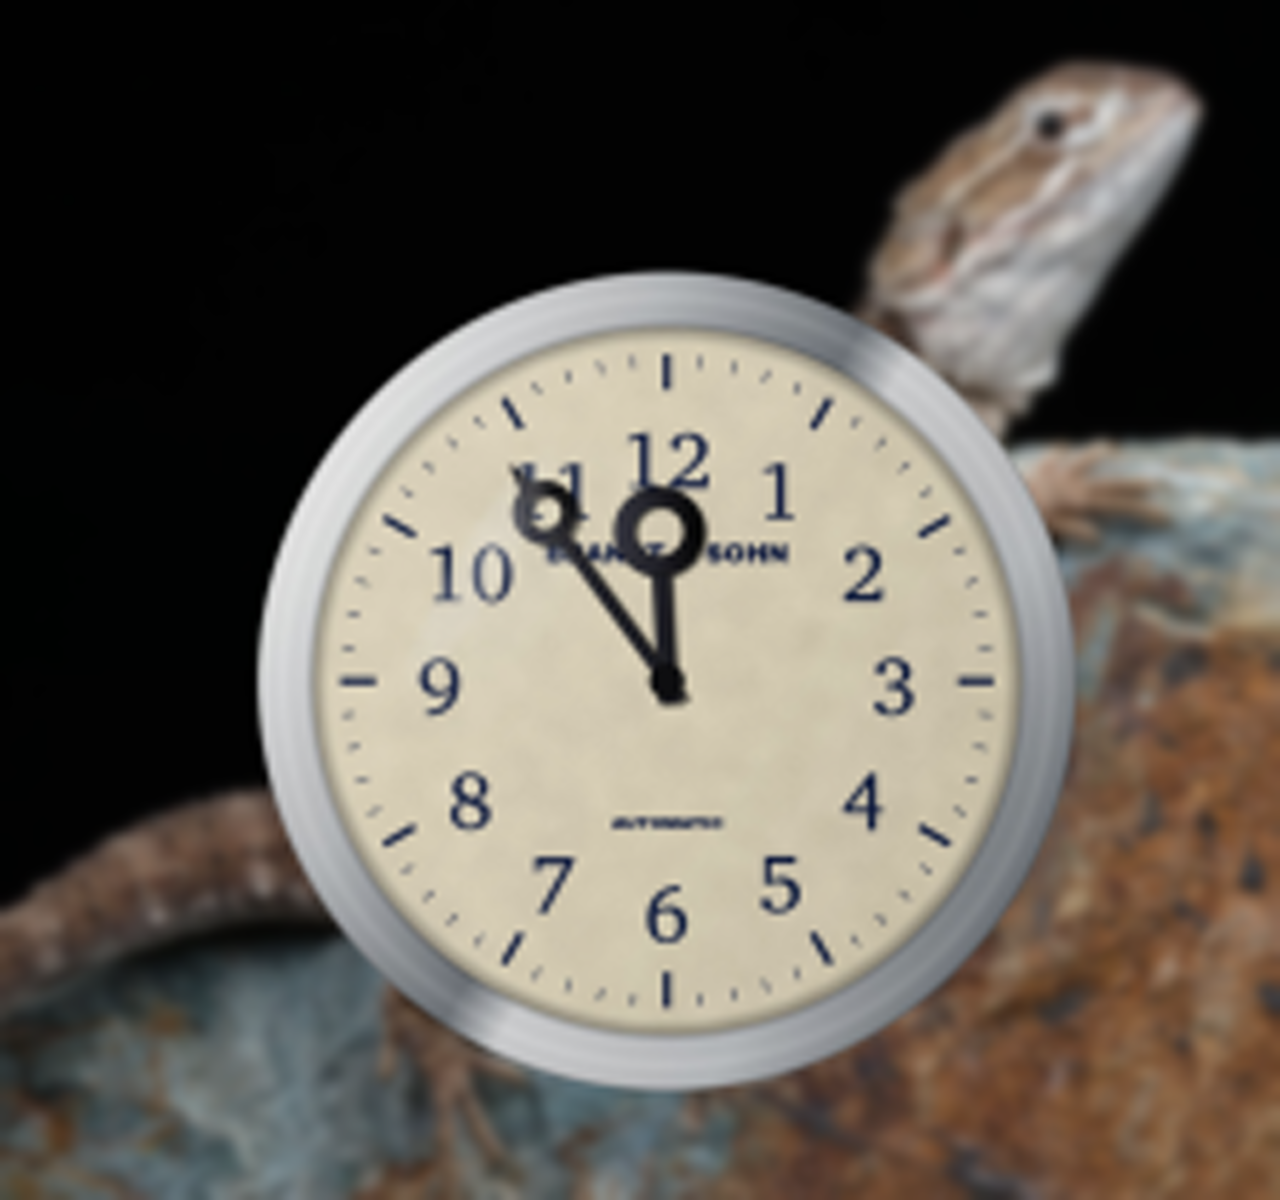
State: 11:54
